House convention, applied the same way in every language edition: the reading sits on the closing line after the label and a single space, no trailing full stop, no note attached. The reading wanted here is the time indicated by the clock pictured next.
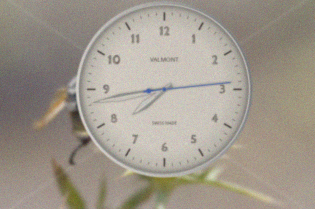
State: 7:43:14
